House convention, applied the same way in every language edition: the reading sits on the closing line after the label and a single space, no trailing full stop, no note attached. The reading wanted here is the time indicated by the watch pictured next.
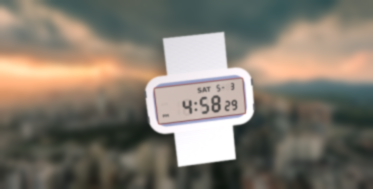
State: 4:58:29
